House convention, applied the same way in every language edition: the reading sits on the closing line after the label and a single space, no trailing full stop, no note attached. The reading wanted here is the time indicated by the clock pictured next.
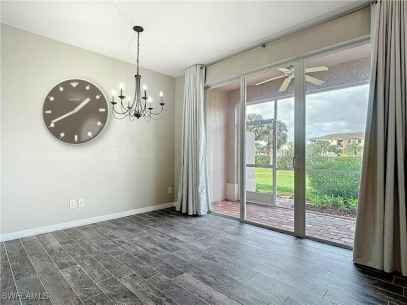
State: 1:41
